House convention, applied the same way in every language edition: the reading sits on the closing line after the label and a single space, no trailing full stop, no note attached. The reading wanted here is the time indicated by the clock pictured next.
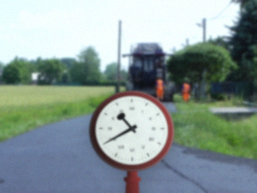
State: 10:40
